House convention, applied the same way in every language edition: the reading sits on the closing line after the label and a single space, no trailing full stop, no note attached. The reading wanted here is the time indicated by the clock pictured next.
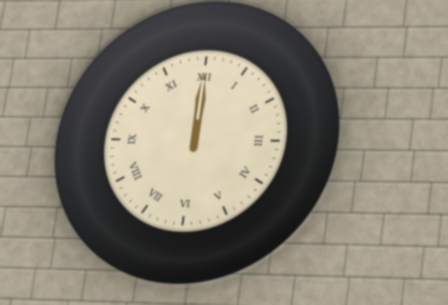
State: 12:00
